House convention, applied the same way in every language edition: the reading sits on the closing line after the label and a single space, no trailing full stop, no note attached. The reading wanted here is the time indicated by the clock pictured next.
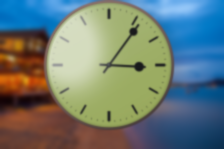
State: 3:06
